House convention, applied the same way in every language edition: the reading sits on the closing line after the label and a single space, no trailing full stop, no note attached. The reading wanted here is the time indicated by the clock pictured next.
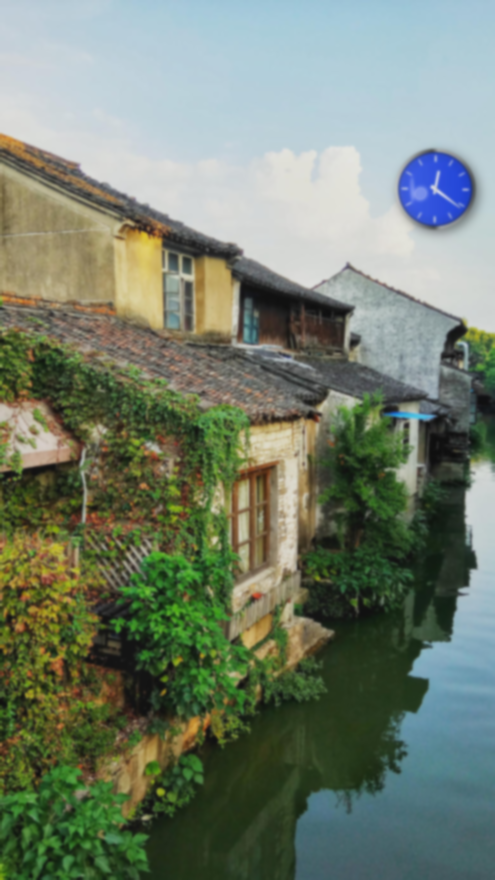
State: 12:21
